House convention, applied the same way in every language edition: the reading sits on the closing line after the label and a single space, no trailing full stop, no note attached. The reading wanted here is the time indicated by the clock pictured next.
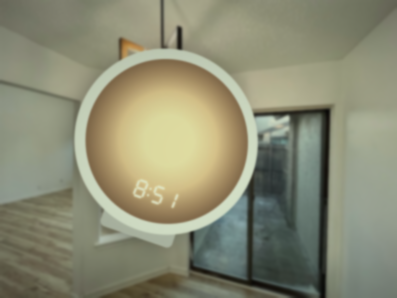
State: 8:51
